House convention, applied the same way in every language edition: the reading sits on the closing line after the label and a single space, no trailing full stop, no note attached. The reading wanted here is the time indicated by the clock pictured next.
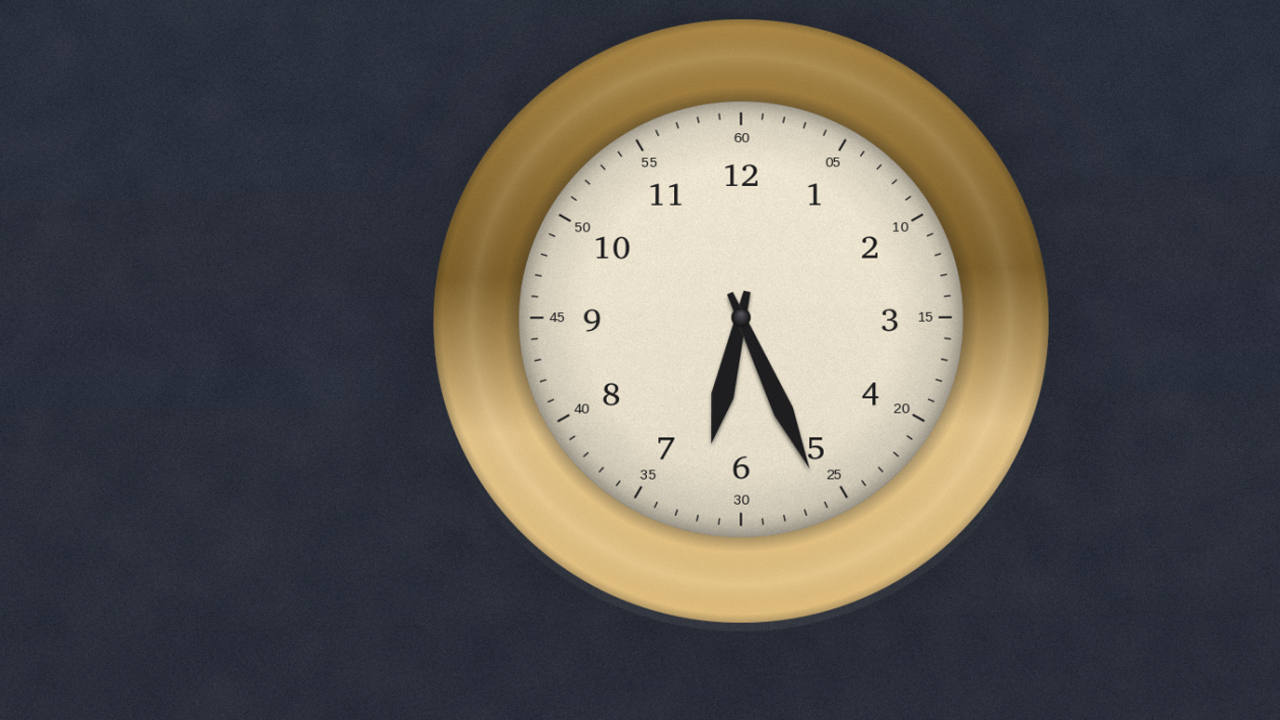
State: 6:26
